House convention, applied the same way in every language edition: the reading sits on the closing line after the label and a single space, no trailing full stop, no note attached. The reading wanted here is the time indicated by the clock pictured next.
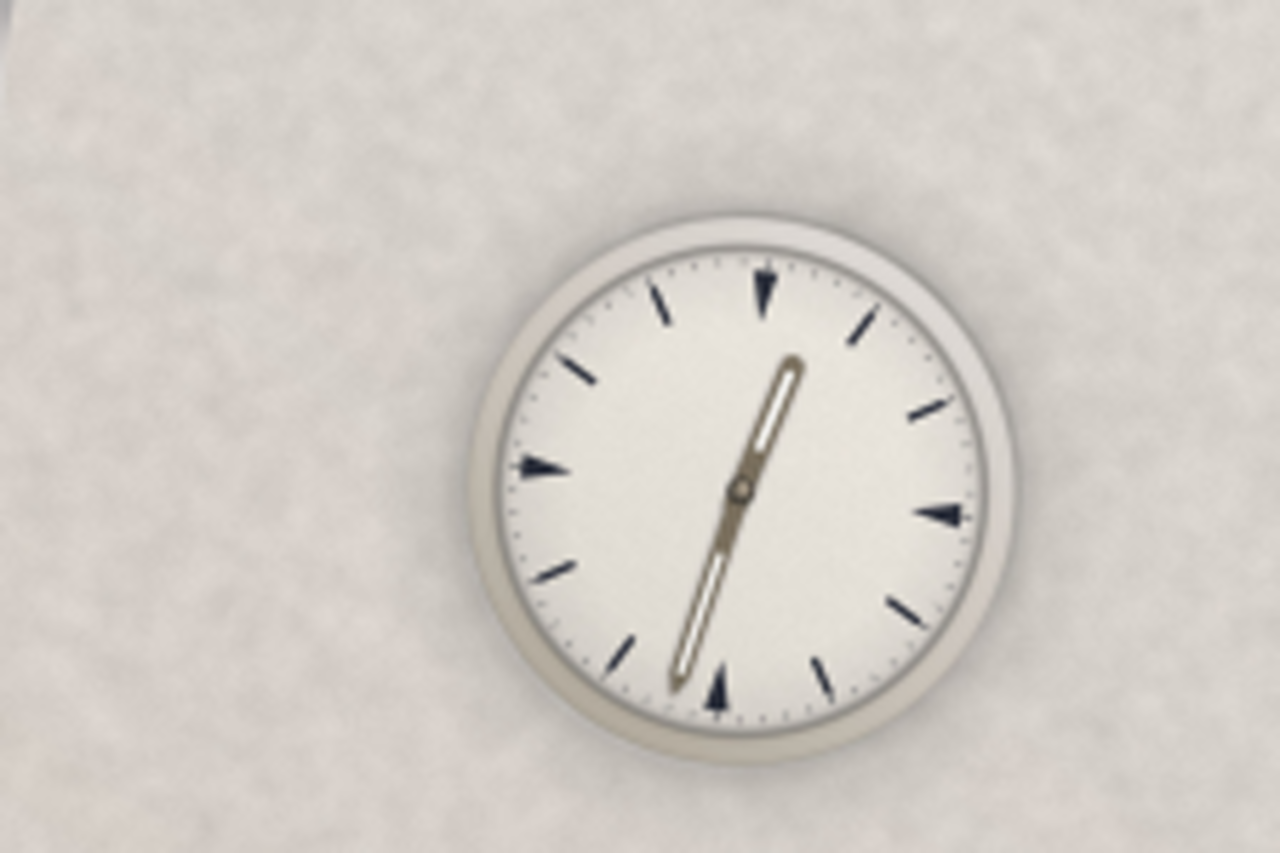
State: 12:32
